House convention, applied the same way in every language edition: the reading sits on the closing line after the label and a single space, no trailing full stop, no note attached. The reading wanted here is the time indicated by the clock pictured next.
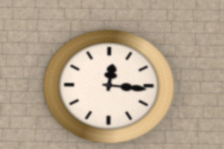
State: 12:16
